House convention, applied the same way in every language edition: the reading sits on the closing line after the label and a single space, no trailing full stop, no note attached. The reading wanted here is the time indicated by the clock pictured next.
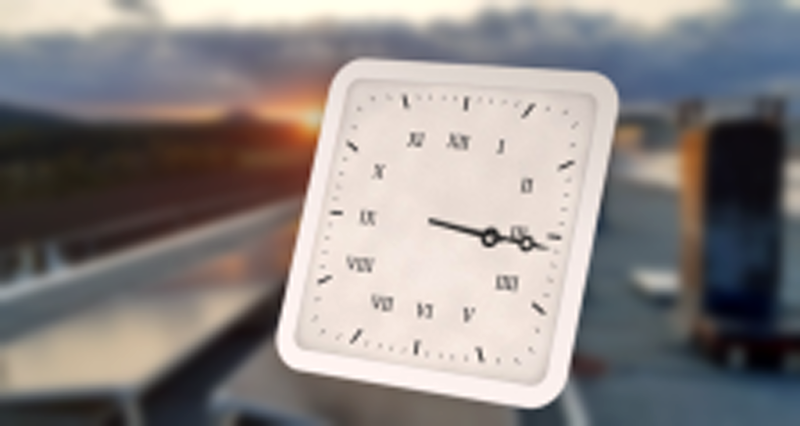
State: 3:16
